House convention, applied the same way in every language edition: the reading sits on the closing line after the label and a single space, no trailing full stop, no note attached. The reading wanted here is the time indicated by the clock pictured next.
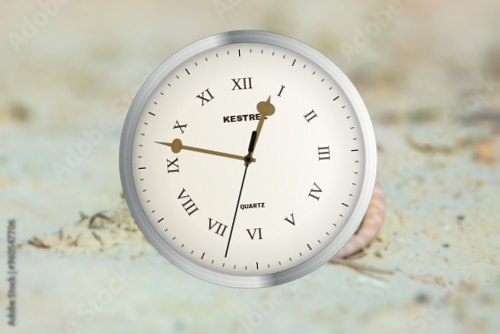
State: 12:47:33
